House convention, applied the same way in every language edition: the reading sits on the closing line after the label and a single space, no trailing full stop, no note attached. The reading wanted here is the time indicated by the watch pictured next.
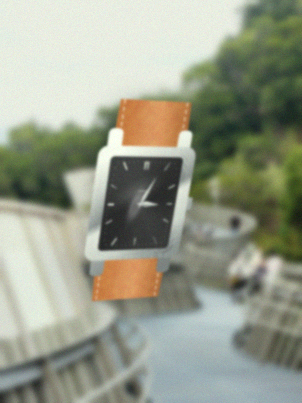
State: 3:04
